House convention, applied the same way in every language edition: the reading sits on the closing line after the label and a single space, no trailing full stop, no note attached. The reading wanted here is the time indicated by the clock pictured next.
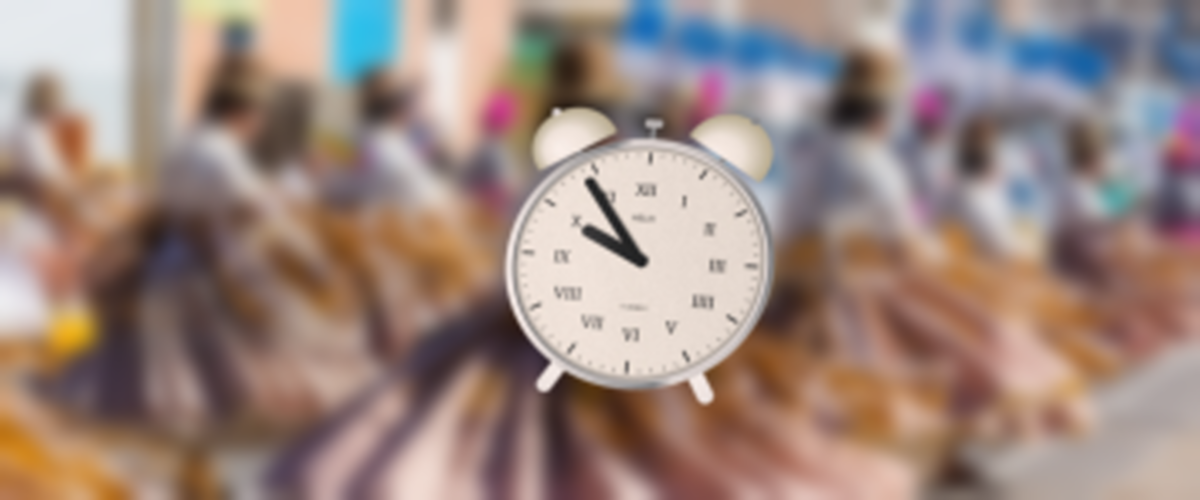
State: 9:54
